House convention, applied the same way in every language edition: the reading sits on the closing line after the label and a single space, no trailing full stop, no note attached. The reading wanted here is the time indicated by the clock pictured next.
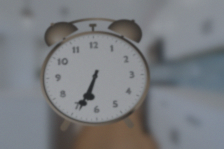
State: 6:34
